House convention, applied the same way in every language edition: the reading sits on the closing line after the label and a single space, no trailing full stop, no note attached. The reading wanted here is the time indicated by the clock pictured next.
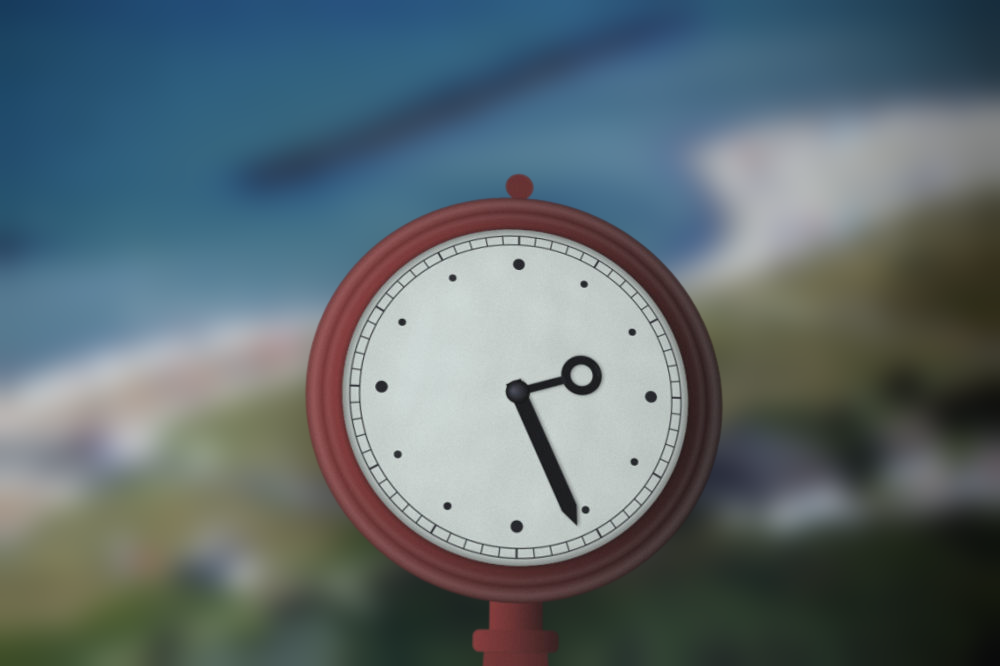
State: 2:26
